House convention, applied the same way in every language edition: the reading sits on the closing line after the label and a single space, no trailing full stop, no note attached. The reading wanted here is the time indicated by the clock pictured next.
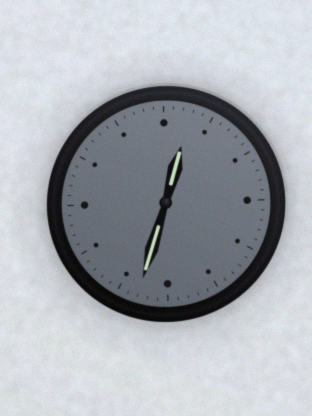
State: 12:33
